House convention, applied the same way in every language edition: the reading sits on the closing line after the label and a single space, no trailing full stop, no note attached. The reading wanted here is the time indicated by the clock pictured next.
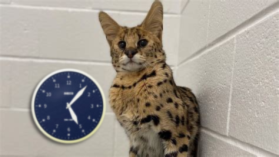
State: 5:07
